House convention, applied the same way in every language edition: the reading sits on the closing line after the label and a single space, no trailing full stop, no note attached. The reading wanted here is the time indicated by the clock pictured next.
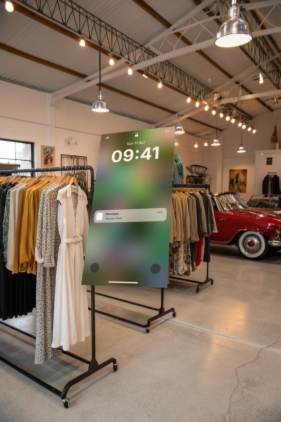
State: 9:41
